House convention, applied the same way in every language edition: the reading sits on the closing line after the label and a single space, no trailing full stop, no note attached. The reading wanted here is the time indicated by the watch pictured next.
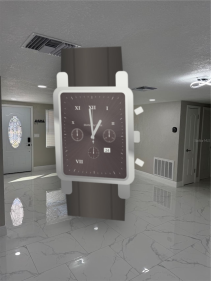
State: 12:59
